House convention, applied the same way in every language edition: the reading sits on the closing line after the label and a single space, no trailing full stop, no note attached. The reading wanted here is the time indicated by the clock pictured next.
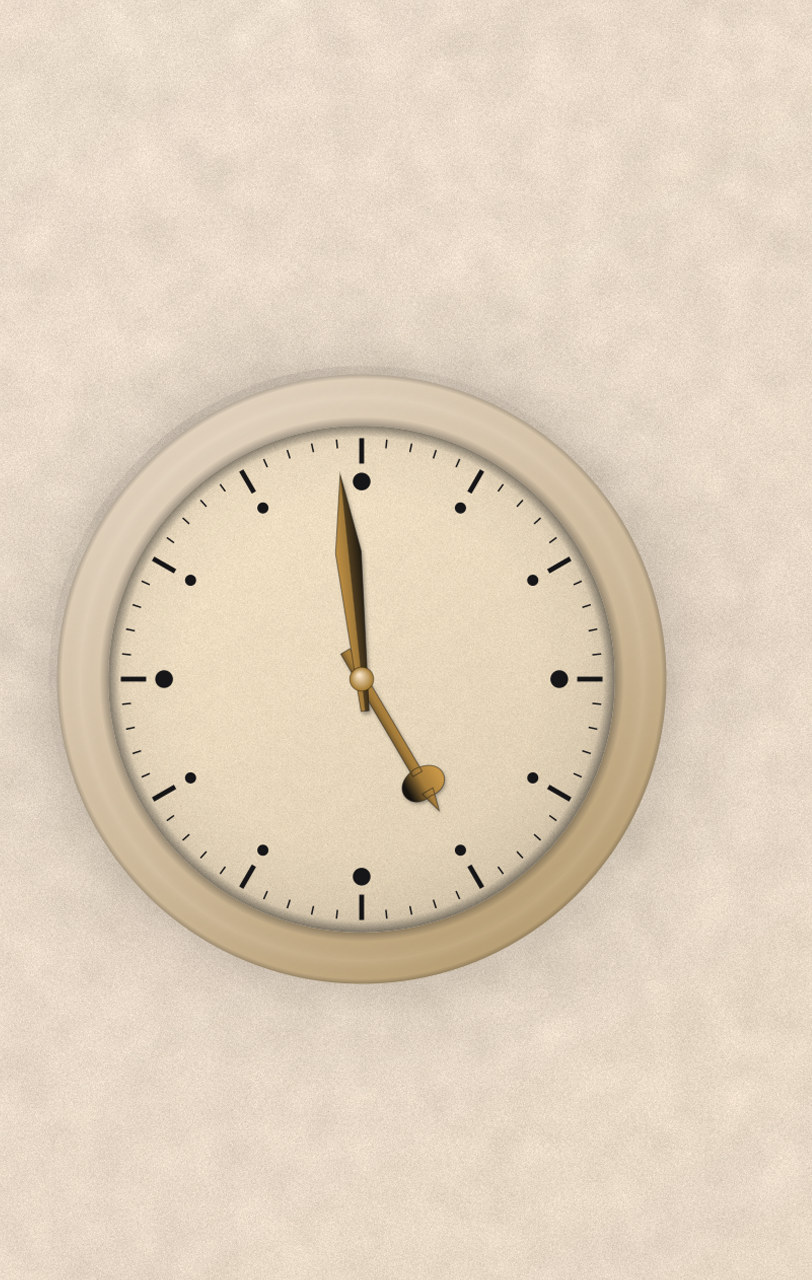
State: 4:59
